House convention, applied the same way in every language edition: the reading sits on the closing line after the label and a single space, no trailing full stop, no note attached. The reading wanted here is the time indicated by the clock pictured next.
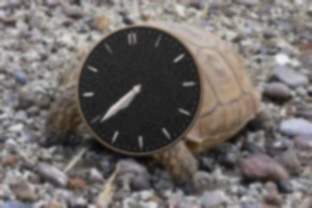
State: 7:39
